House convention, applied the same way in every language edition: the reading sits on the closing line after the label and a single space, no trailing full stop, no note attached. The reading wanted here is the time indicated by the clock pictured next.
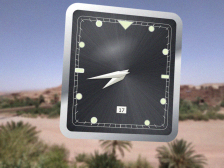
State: 7:43
